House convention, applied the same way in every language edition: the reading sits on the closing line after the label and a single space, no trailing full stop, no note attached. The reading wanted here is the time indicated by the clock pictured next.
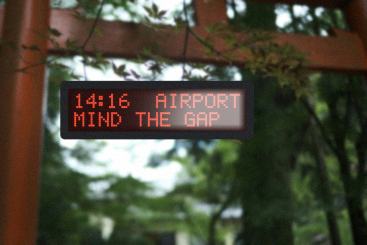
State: 14:16
